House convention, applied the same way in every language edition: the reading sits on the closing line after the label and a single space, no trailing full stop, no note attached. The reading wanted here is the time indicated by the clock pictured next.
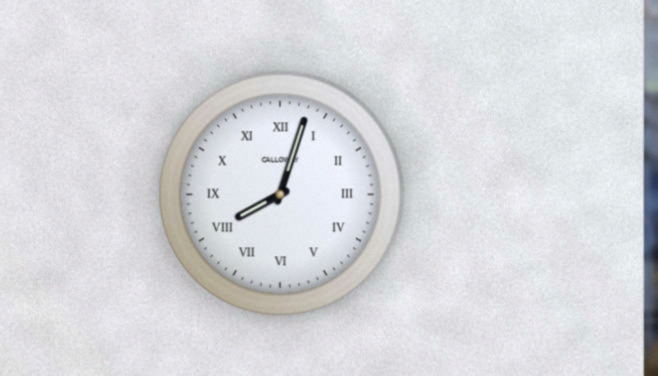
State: 8:03
